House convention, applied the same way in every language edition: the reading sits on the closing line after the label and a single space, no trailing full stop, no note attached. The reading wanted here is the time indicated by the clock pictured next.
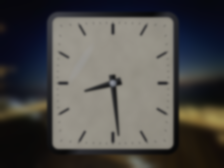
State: 8:29
